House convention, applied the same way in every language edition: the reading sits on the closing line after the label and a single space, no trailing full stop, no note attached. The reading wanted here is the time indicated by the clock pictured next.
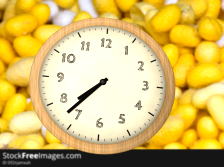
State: 7:37
